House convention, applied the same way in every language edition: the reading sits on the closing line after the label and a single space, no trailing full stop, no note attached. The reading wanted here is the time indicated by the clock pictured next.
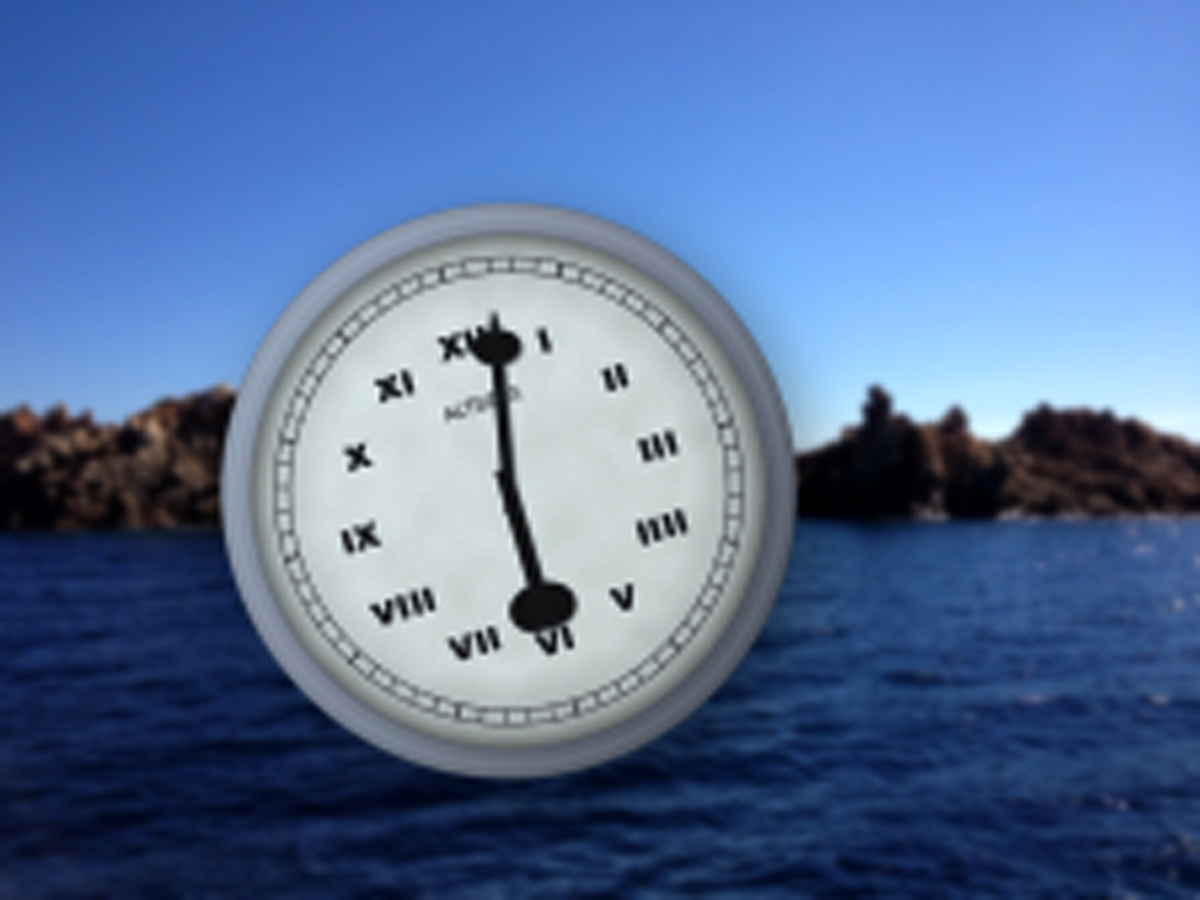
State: 6:02
